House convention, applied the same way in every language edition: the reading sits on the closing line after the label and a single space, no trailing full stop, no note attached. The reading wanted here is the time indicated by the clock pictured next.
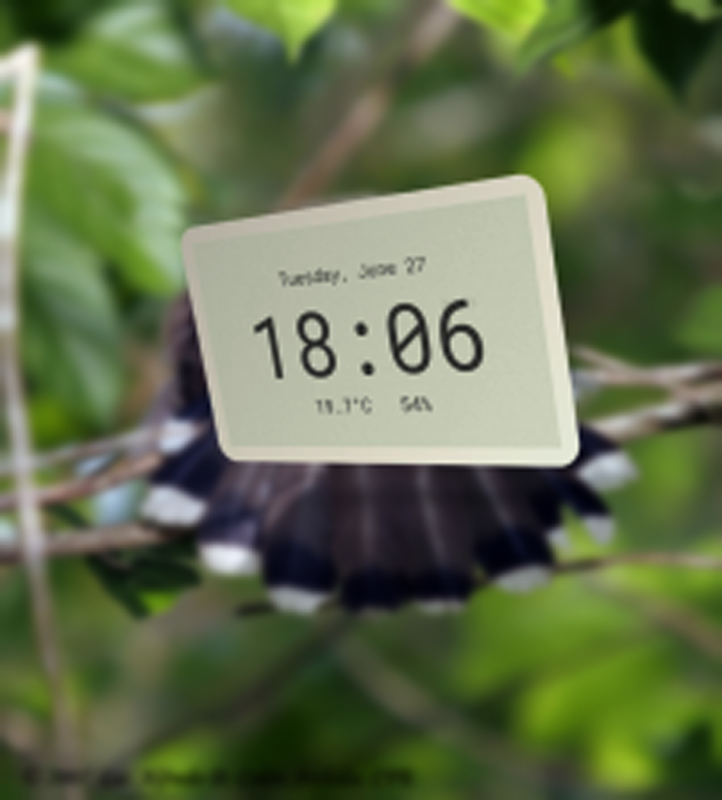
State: 18:06
